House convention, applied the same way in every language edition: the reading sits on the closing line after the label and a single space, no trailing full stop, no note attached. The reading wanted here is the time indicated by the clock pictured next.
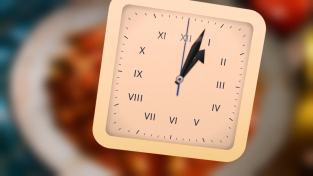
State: 1:03:00
